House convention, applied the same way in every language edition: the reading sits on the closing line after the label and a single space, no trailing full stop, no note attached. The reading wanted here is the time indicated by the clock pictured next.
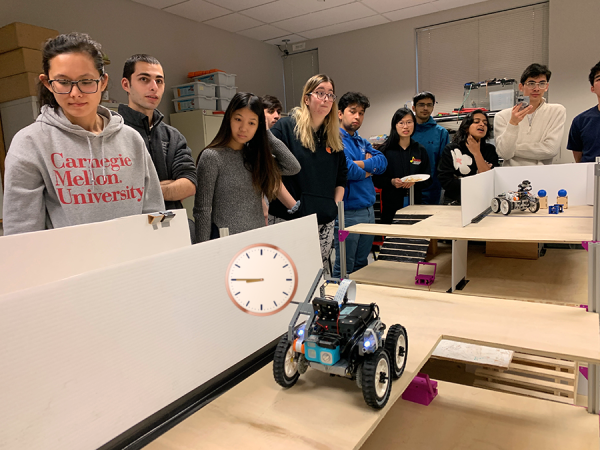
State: 8:45
